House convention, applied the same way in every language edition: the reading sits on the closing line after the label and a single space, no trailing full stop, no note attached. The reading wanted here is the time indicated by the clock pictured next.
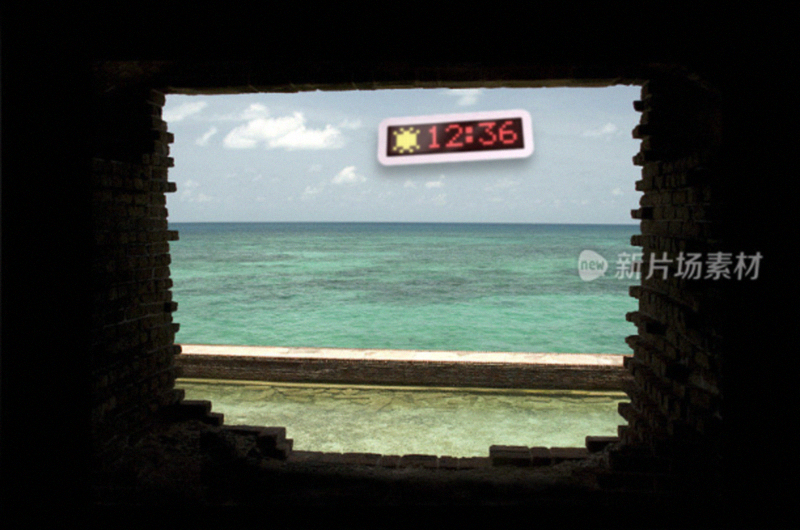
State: 12:36
